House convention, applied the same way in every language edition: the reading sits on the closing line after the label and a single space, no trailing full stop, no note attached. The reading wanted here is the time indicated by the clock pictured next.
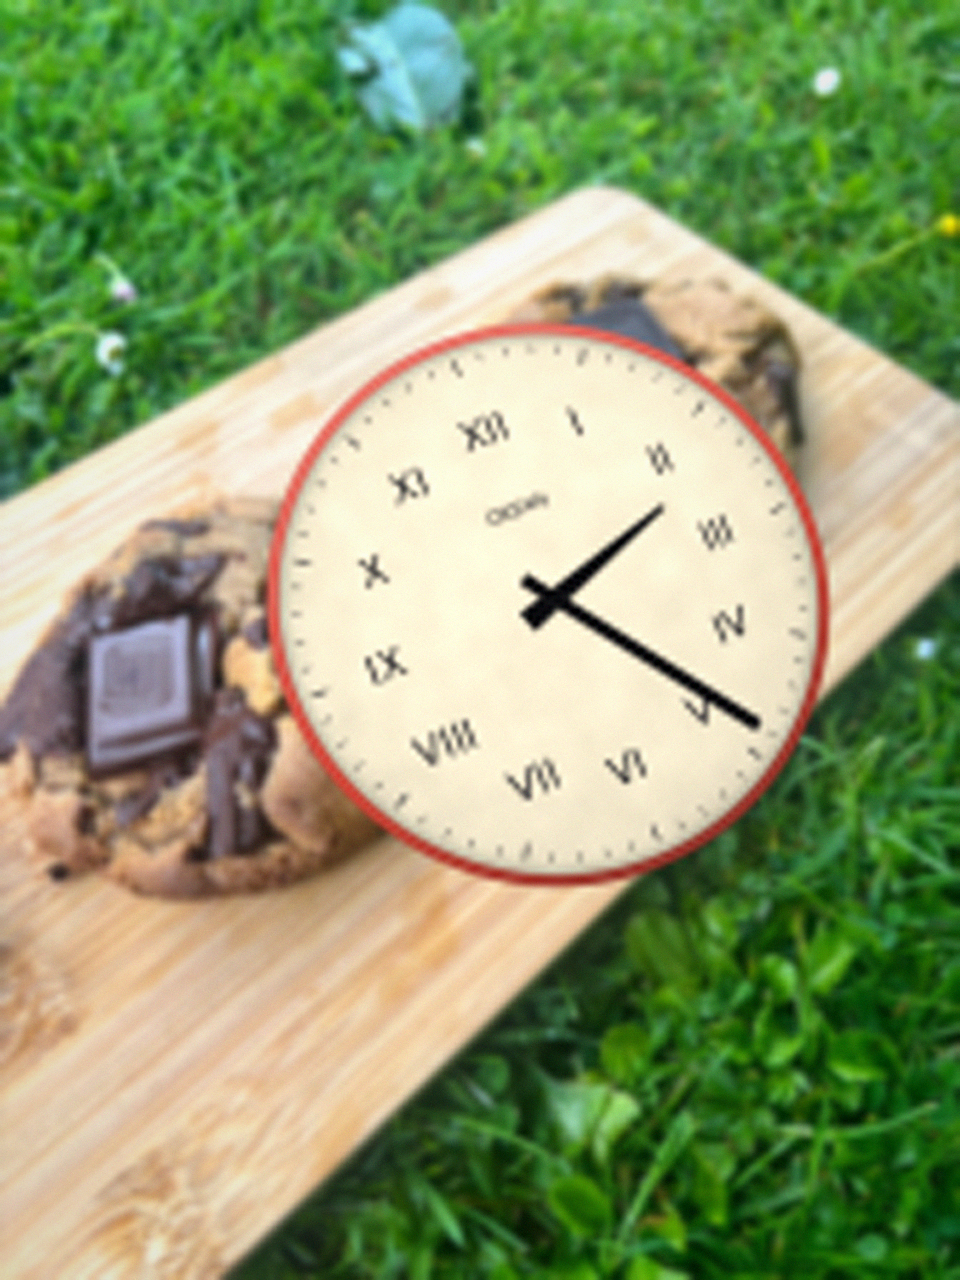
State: 2:24
